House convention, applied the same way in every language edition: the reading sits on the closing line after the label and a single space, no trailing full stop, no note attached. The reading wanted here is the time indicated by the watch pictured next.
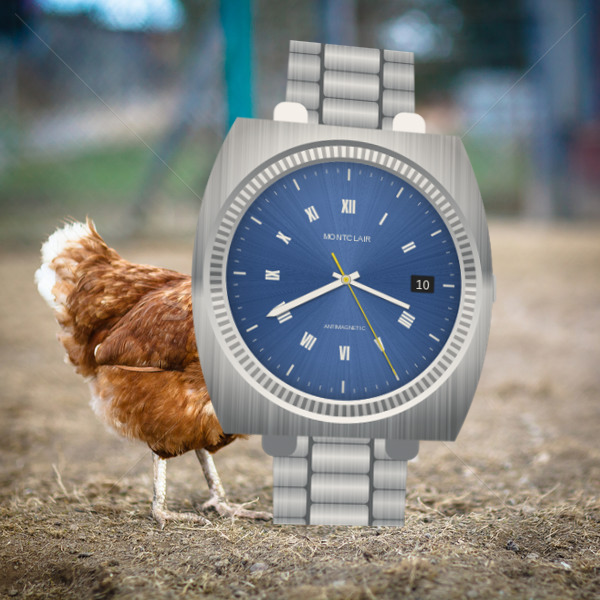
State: 3:40:25
